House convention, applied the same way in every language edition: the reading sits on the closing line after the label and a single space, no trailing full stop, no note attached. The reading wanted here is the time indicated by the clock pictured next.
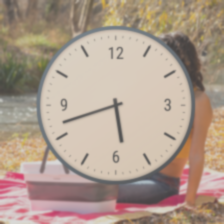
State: 5:42
